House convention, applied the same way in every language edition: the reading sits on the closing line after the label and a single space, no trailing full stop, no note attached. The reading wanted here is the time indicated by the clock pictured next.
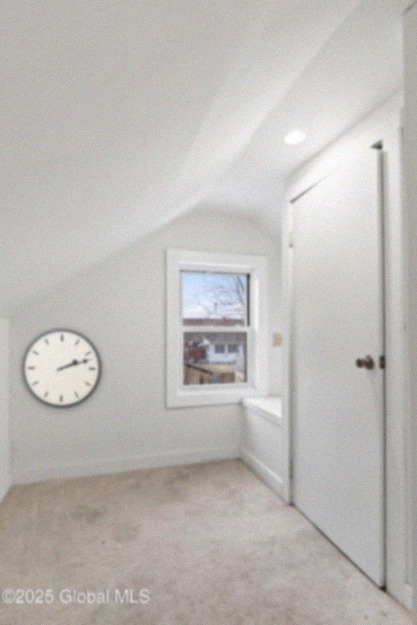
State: 2:12
